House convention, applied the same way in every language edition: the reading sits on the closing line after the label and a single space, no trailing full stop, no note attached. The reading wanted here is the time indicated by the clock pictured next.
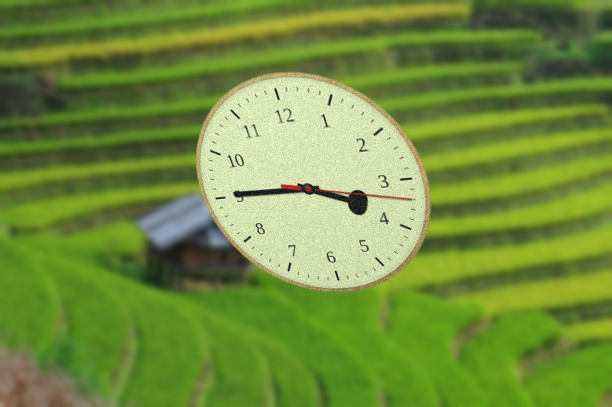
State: 3:45:17
